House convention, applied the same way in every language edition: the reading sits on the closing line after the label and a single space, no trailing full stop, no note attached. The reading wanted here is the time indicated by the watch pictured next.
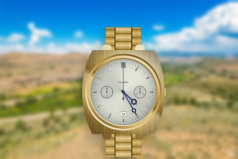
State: 4:25
